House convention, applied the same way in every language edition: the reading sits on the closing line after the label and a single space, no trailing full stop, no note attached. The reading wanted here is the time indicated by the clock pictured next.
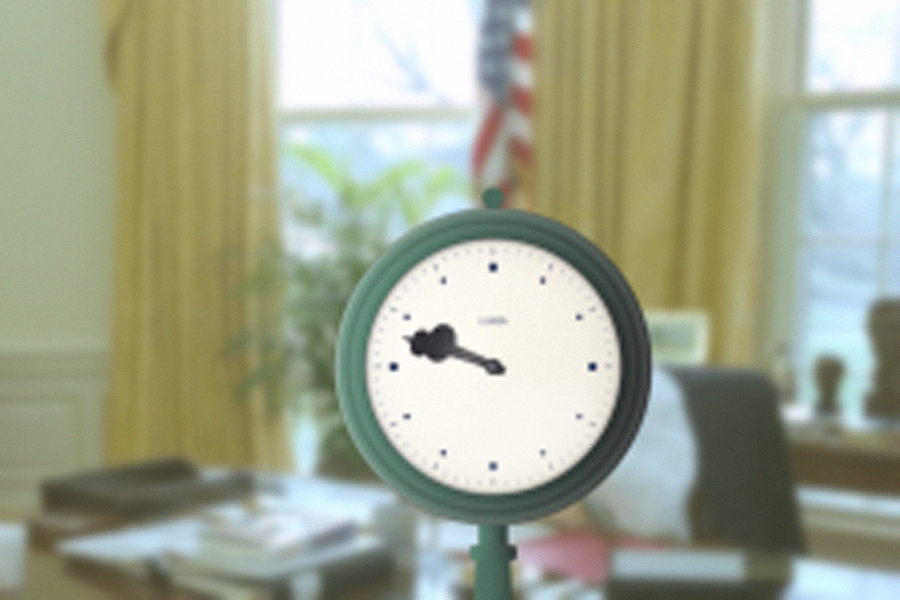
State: 9:48
